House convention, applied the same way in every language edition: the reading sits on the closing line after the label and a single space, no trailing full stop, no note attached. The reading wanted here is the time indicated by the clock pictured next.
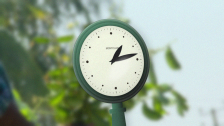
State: 1:13
